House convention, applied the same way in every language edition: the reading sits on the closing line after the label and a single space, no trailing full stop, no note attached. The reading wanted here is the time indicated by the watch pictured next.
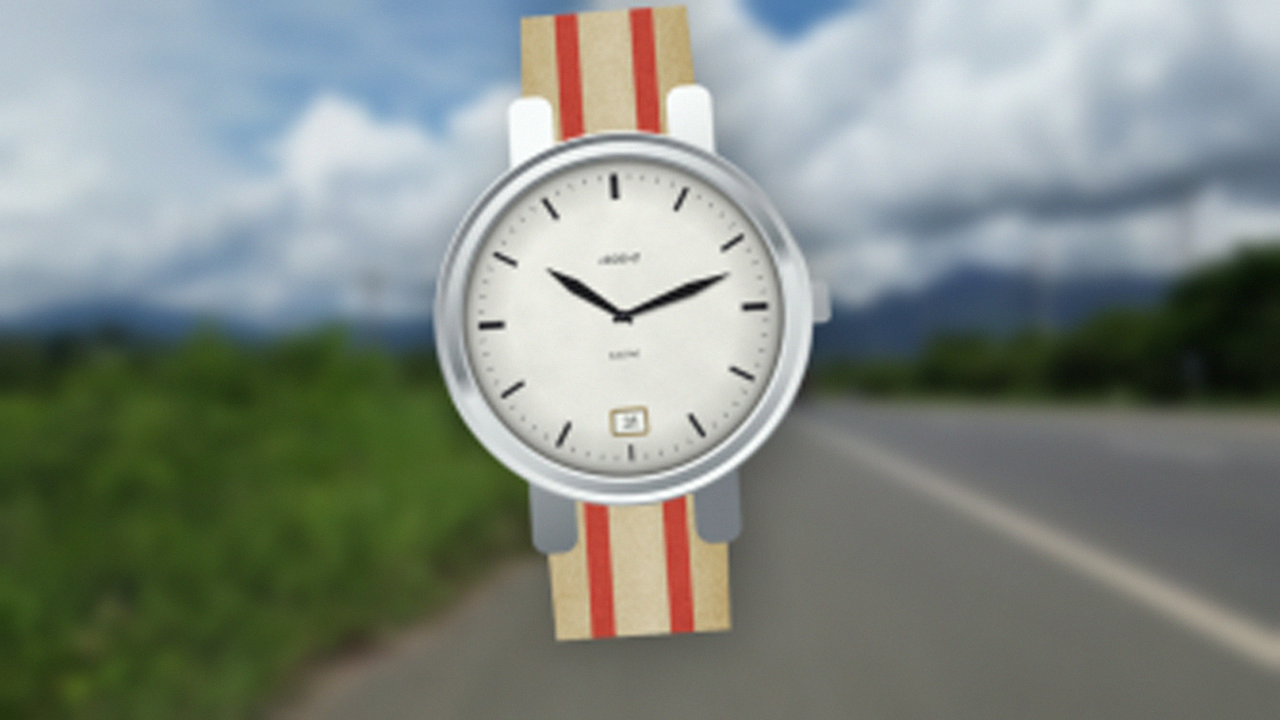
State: 10:12
